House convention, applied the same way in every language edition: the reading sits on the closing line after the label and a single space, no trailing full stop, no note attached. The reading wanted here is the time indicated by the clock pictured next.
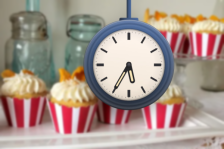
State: 5:35
